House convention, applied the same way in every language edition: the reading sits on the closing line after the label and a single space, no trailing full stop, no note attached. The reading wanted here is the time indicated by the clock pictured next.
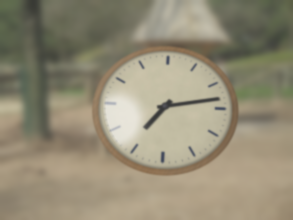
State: 7:13
